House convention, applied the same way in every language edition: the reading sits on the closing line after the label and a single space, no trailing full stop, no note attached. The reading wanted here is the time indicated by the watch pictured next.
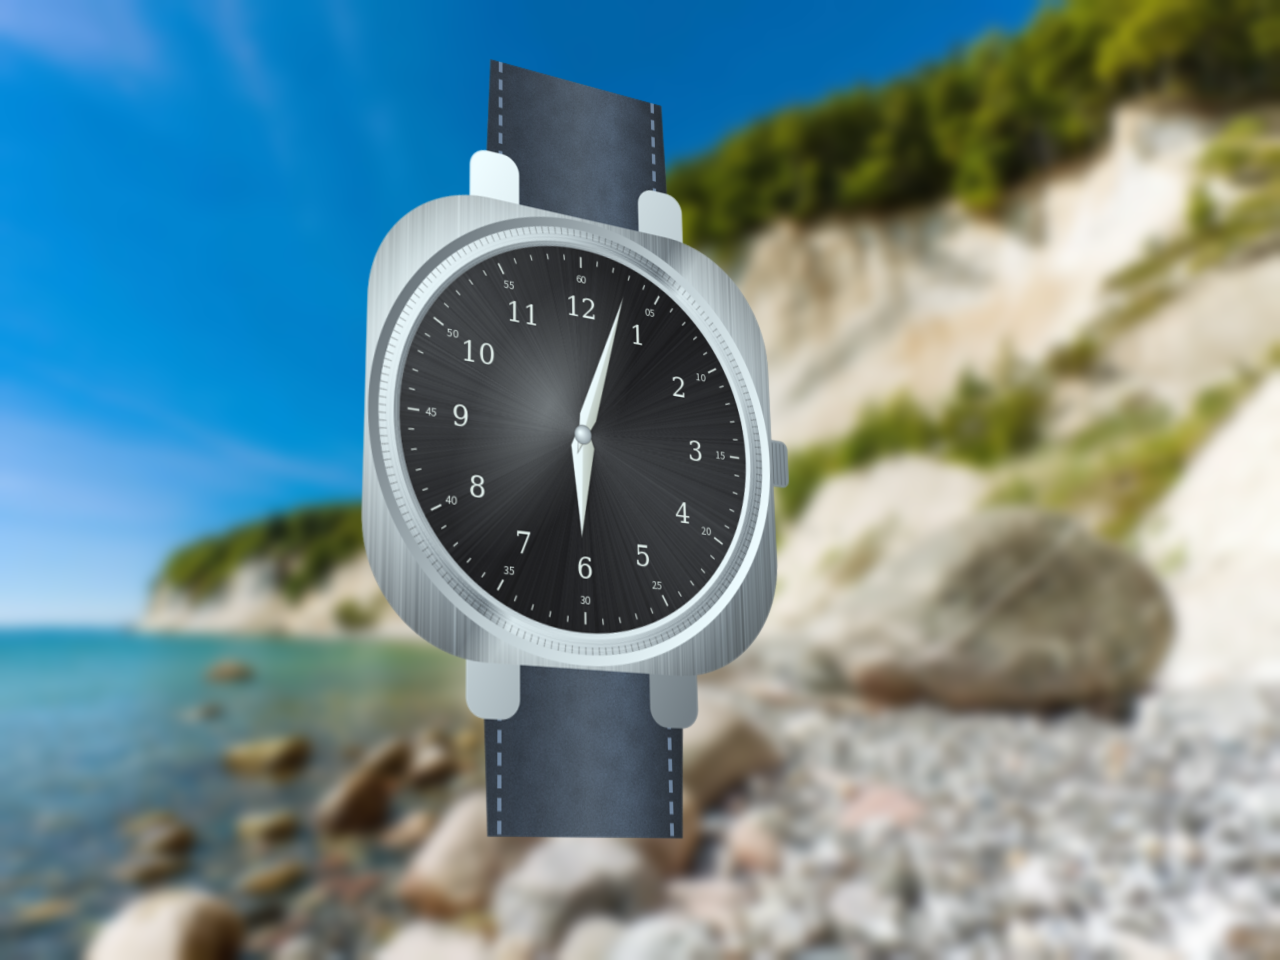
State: 6:03
